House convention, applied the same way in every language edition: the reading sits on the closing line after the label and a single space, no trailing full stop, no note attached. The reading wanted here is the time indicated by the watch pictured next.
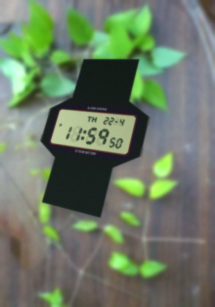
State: 11:59:50
